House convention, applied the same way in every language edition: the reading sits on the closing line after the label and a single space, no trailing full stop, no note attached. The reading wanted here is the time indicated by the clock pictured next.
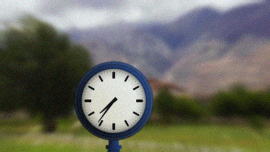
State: 7:36
